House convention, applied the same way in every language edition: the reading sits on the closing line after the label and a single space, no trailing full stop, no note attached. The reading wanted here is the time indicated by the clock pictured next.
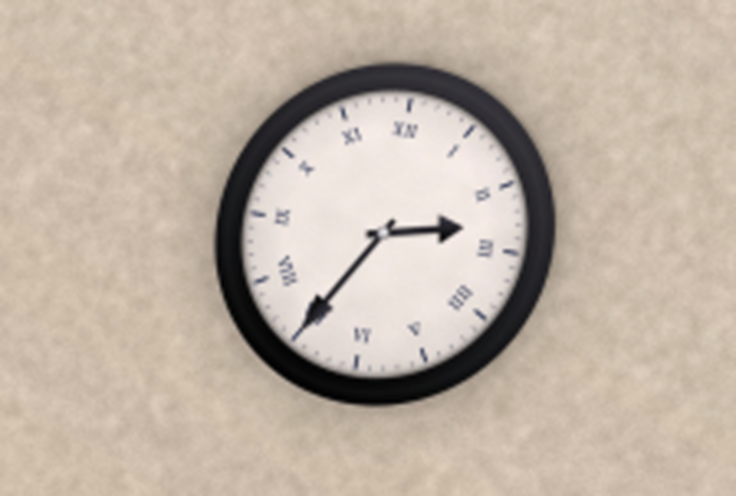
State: 2:35
